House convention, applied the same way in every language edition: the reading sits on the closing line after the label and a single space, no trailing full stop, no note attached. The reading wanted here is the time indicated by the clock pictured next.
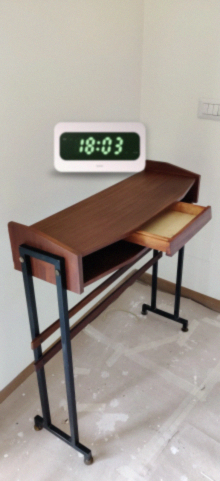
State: 18:03
